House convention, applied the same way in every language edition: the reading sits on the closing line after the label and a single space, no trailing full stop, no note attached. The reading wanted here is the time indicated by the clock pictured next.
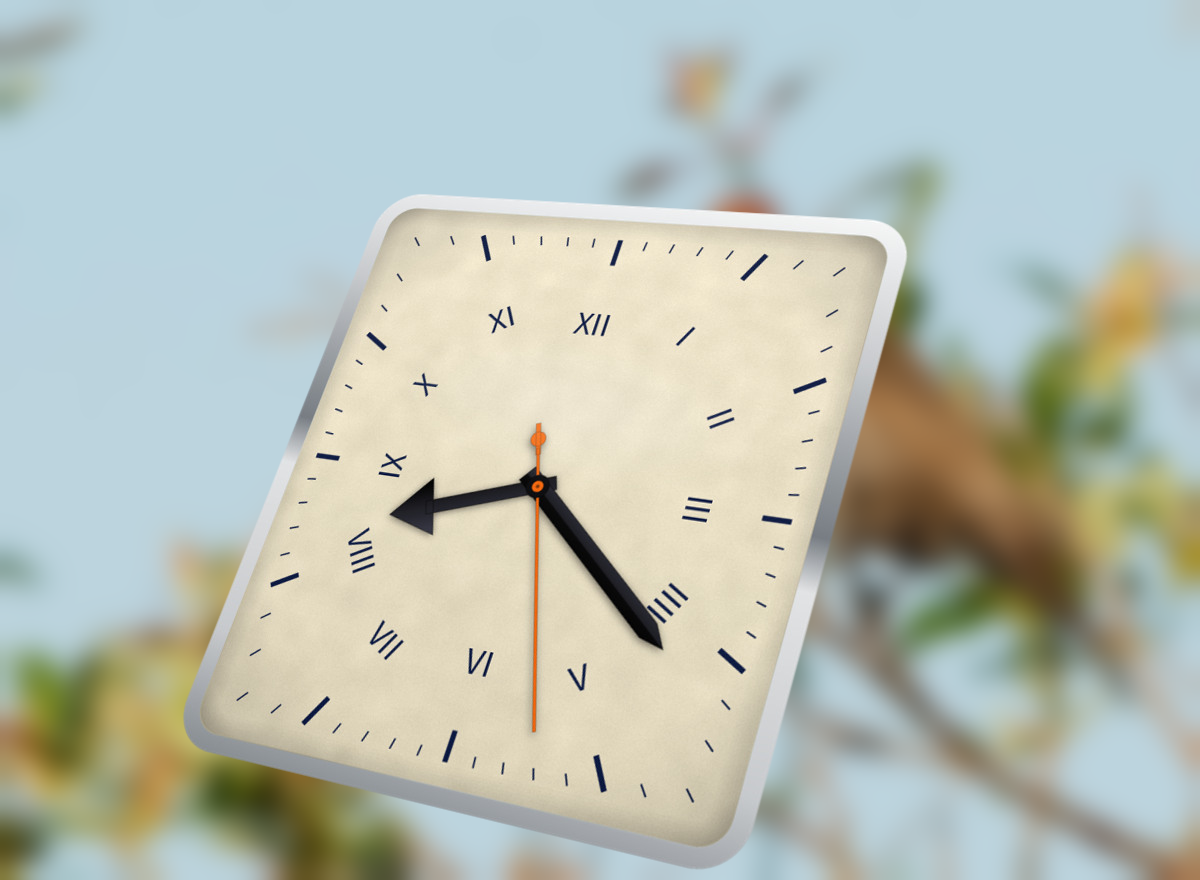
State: 8:21:27
